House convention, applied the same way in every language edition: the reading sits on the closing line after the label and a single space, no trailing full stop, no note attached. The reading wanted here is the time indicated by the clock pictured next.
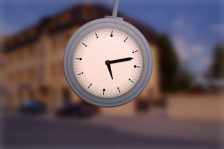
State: 5:12
